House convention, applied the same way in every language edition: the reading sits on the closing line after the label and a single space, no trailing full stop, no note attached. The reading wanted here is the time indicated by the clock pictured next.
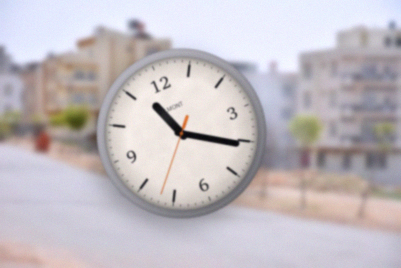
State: 11:20:37
